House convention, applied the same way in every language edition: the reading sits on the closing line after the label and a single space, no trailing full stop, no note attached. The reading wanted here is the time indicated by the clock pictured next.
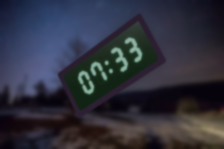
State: 7:33
